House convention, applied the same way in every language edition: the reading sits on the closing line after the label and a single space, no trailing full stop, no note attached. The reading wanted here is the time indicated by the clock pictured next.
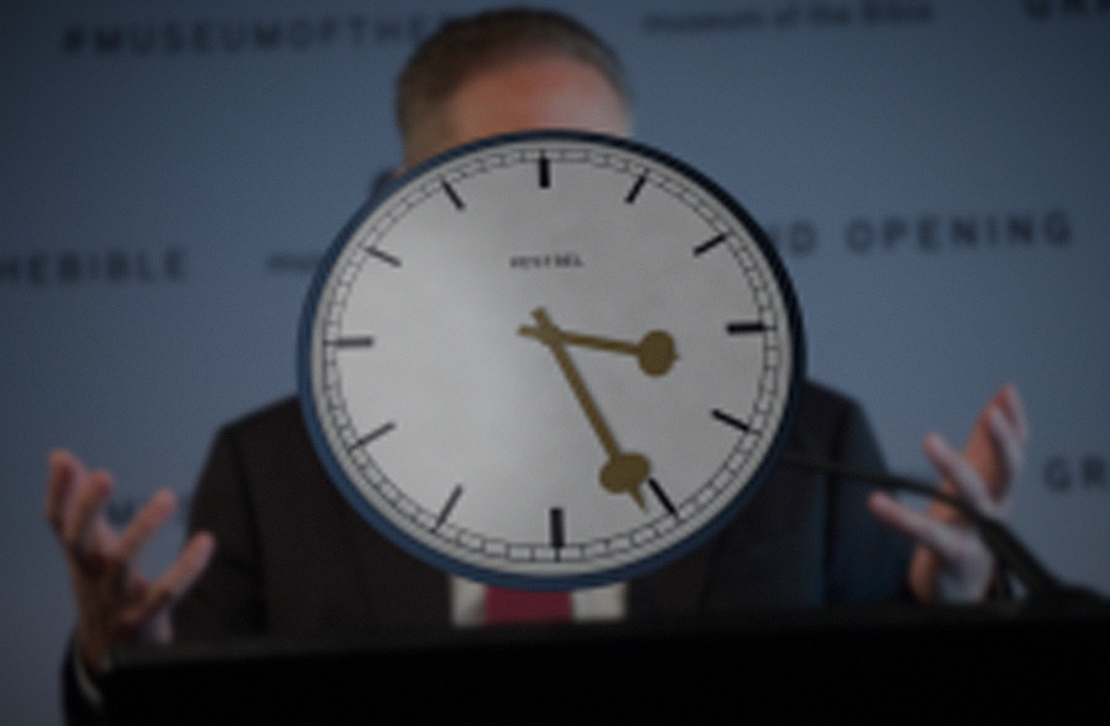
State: 3:26
